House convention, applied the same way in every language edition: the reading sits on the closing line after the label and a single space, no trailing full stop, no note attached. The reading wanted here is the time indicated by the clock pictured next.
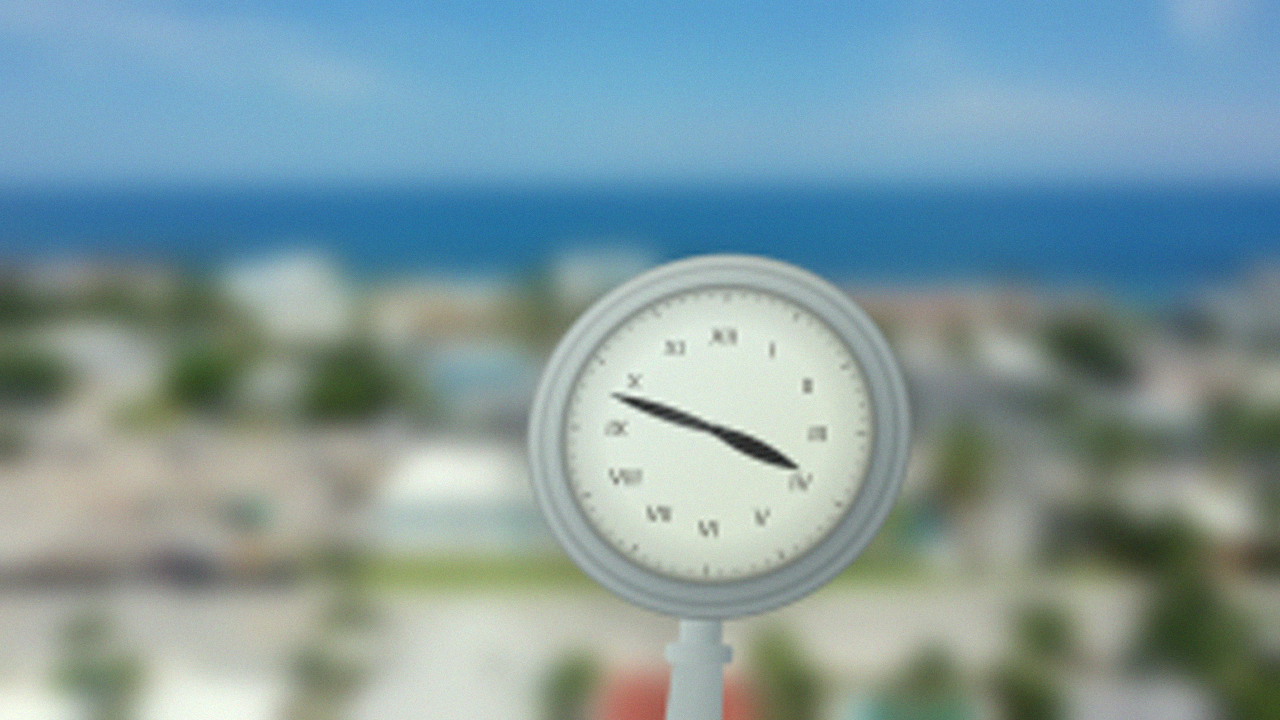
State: 3:48
